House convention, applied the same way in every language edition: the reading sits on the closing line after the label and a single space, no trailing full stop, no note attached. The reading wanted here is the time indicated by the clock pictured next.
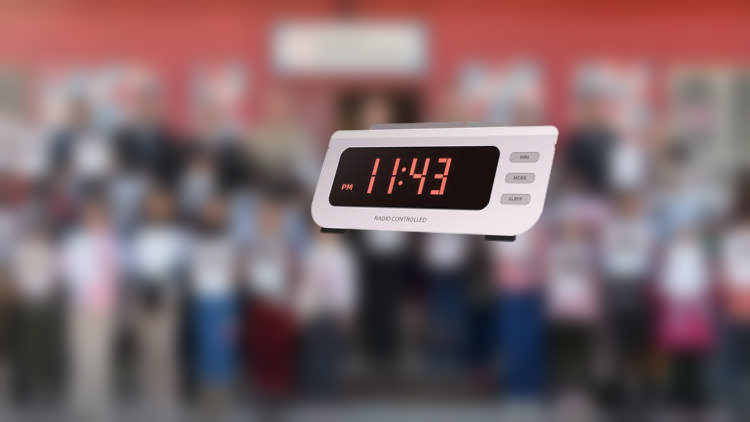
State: 11:43
